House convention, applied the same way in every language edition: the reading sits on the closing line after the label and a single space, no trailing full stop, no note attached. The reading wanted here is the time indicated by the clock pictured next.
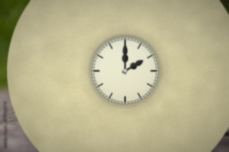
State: 2:00
